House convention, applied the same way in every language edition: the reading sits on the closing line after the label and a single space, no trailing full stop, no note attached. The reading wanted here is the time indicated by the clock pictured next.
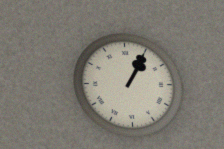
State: 1:05
